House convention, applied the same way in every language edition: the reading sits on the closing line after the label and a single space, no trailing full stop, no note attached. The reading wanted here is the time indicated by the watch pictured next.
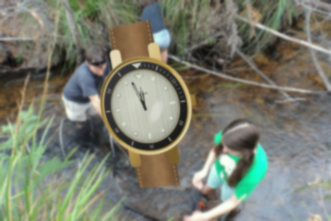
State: 11:57
